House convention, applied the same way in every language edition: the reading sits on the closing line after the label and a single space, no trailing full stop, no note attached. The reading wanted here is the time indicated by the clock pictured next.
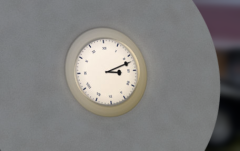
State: 3:12
